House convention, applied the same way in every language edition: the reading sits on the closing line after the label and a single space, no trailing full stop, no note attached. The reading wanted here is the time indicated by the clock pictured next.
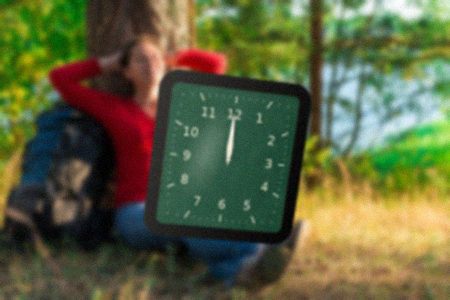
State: 12:00
